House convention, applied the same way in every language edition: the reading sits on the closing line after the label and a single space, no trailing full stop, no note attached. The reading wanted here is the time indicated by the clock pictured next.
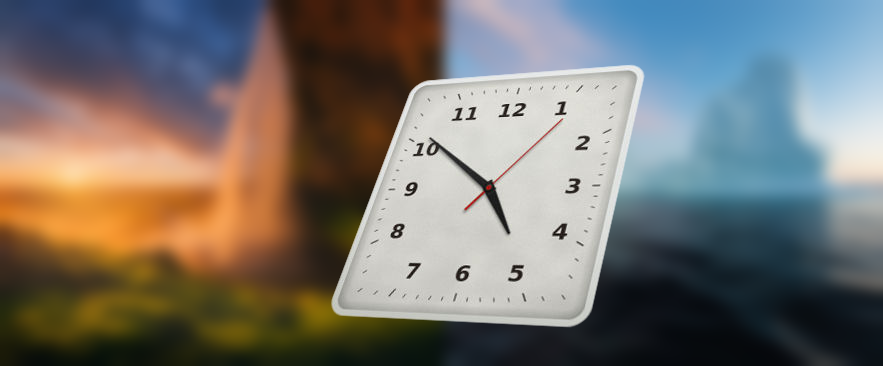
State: 4:51:06
